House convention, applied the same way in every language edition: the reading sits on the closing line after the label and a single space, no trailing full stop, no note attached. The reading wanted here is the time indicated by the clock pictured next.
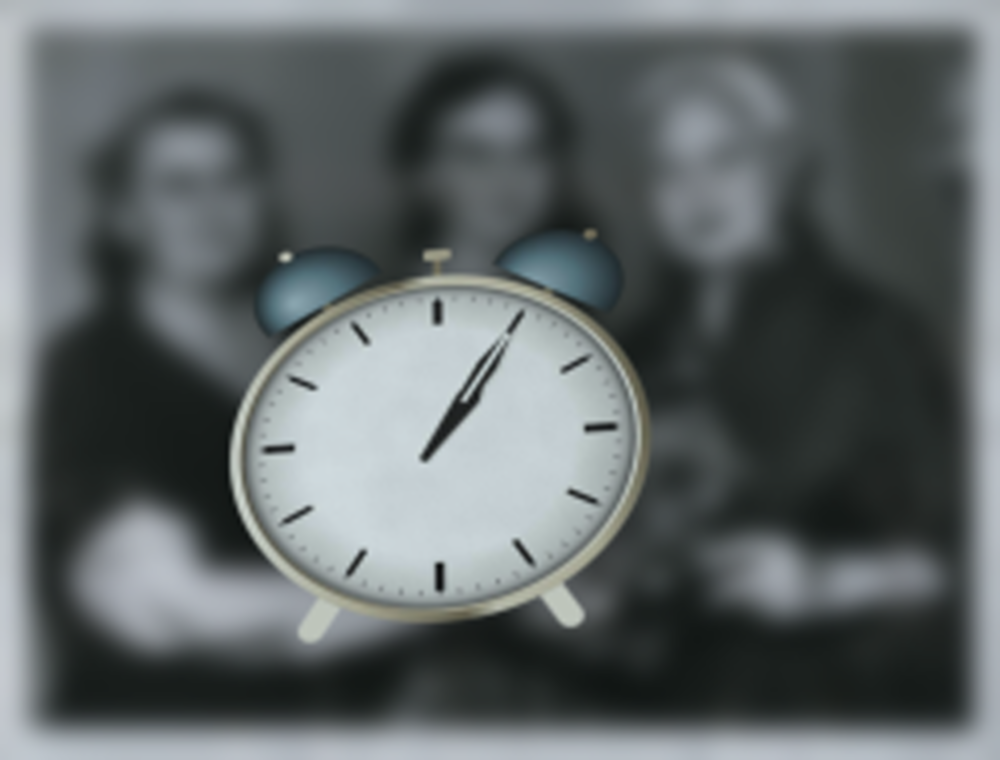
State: 1:05
